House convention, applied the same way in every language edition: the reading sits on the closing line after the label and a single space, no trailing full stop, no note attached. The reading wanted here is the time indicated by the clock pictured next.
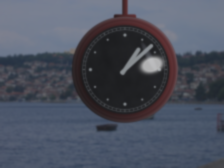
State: 1:08
